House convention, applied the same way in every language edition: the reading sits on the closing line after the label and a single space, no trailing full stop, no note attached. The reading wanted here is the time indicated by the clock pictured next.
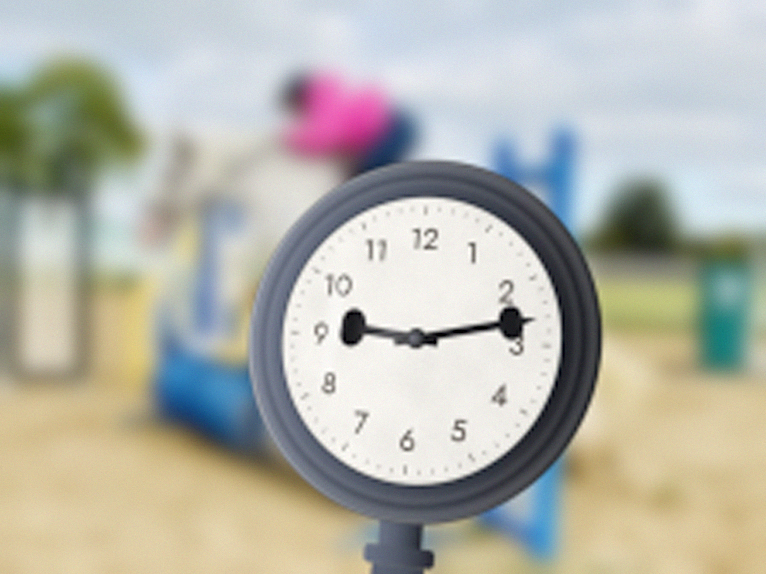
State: 9:13
